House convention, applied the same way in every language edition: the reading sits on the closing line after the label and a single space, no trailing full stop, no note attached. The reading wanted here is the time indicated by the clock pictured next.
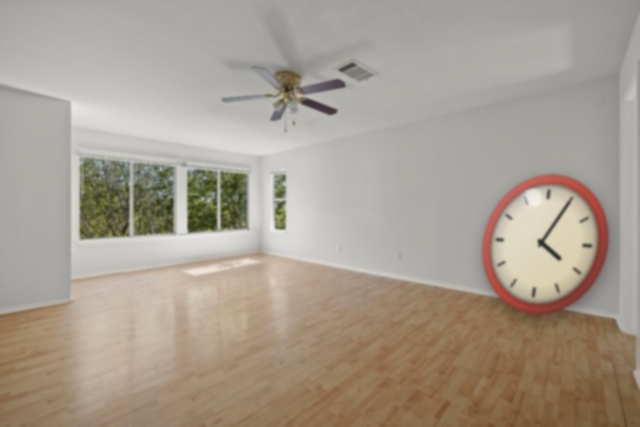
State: 4:05
